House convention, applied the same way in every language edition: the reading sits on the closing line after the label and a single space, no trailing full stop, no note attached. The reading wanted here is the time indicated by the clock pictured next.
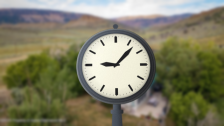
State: 9:07
